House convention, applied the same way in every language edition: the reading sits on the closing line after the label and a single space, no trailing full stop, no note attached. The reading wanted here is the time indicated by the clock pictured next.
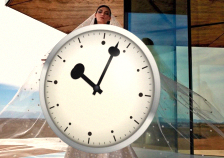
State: 10:03
